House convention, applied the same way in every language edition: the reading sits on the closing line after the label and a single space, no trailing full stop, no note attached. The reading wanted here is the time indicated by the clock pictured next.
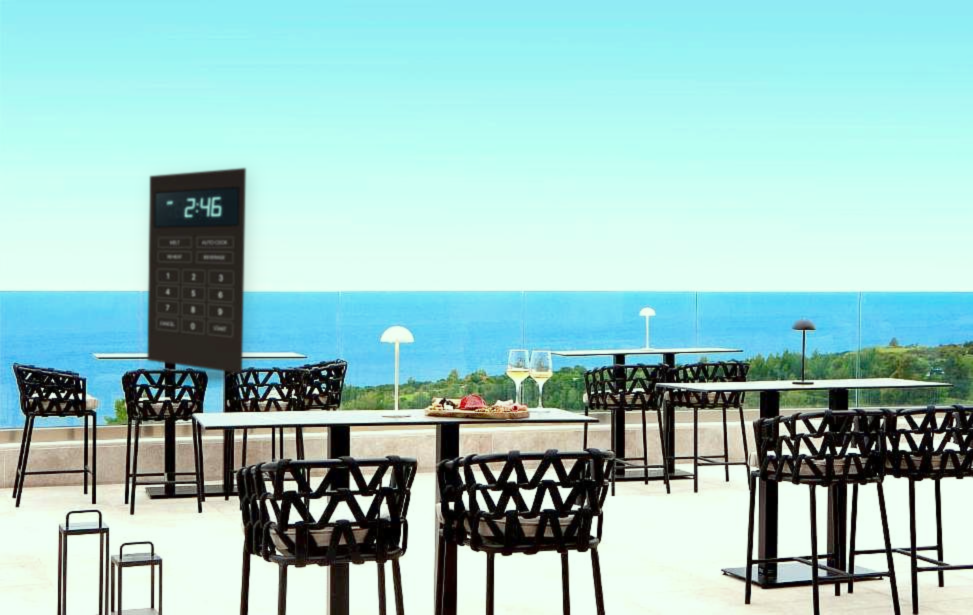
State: 2:46
